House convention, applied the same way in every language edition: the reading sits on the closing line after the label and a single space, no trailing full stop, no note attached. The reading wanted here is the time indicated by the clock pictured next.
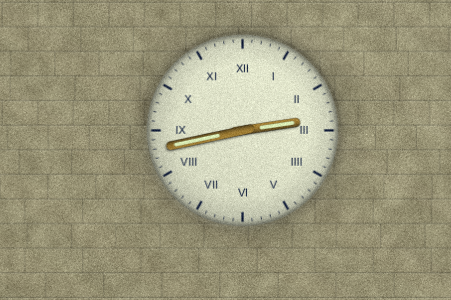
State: 2:43
